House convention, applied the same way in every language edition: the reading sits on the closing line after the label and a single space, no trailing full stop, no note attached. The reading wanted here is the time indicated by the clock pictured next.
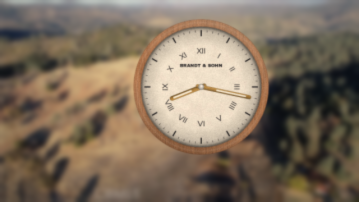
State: 8:17
